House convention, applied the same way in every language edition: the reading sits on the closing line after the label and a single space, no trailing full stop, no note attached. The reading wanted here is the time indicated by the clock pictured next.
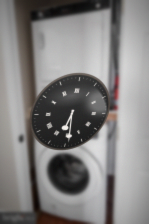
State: 6:29
